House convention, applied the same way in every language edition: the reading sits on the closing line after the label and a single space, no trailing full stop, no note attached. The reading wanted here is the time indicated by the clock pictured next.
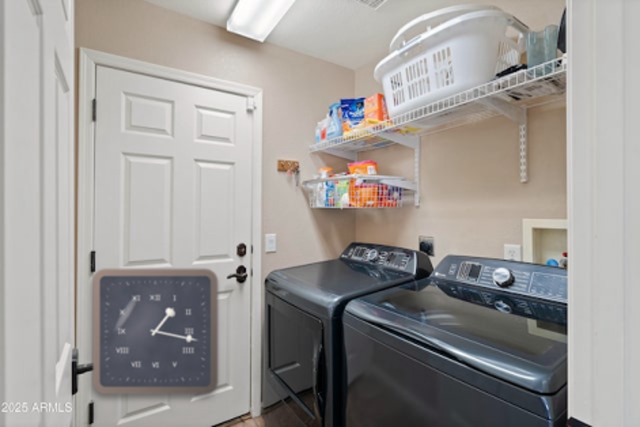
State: 1:17
